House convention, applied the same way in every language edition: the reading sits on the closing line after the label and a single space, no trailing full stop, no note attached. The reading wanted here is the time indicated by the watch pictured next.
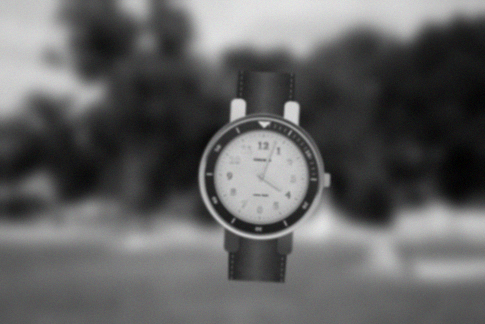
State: 4:03
